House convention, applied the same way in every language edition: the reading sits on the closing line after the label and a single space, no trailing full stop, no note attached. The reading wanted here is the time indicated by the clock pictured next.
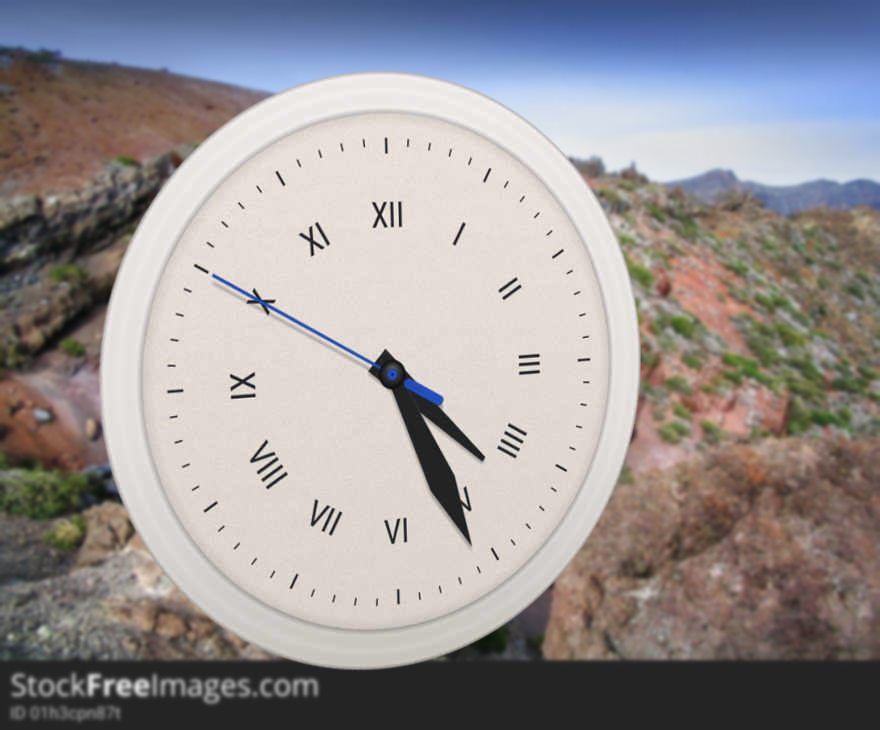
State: 4:25:50
